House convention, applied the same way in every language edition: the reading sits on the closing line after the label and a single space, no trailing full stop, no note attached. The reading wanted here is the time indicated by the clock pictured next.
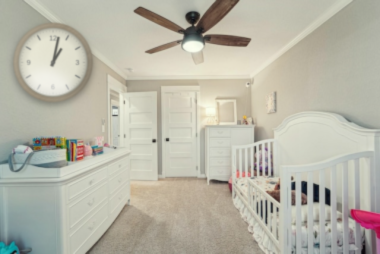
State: 1:02
